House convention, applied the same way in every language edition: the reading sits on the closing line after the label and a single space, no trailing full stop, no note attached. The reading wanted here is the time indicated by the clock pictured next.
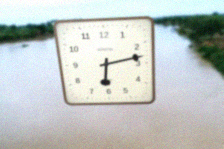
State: 6:13
